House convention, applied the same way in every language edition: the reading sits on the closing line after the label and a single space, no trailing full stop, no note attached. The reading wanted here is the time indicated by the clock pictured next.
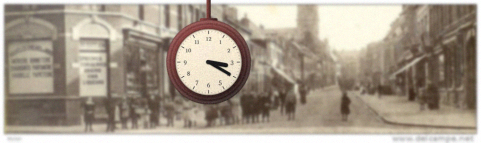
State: 3:20
